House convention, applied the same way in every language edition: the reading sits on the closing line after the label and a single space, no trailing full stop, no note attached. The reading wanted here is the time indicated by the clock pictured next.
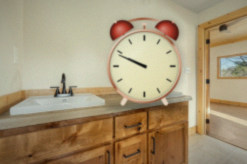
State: 9:49
